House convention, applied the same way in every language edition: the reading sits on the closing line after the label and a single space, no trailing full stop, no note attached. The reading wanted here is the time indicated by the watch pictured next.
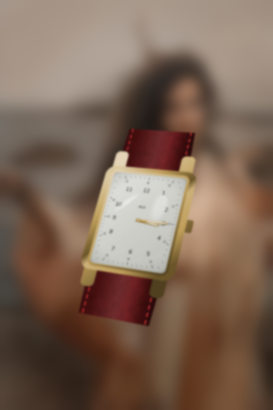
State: 3:15
